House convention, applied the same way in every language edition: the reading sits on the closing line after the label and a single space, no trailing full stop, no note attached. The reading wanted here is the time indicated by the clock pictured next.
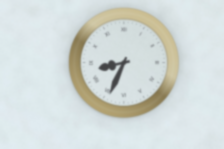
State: 8:34
